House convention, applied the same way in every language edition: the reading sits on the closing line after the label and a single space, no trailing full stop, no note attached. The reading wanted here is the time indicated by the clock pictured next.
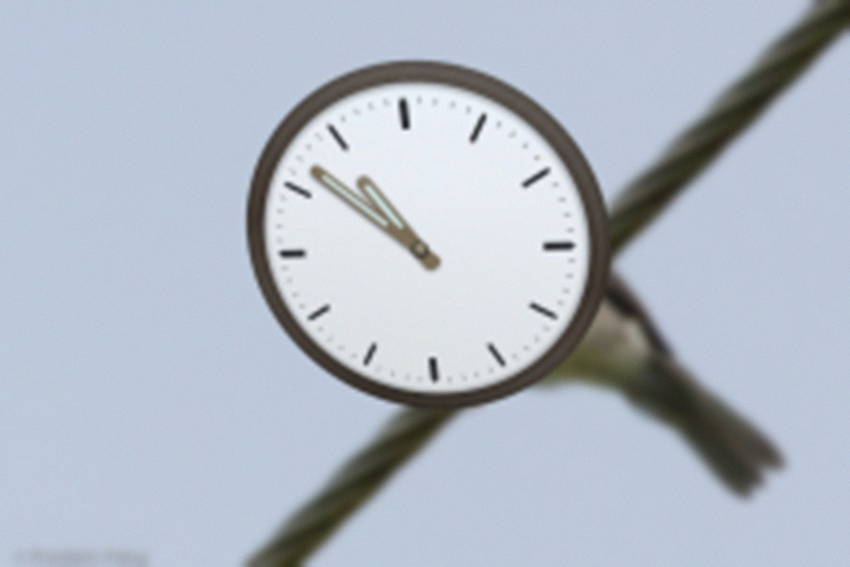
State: 10:52
